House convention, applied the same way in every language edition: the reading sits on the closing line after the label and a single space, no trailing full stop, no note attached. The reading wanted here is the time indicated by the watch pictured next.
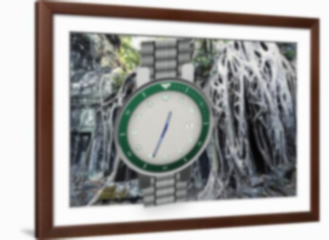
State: 12:34
